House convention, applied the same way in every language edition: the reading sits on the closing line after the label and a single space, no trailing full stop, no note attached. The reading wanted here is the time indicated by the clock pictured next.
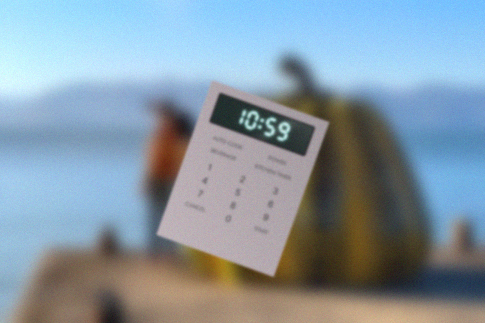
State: 10:59
